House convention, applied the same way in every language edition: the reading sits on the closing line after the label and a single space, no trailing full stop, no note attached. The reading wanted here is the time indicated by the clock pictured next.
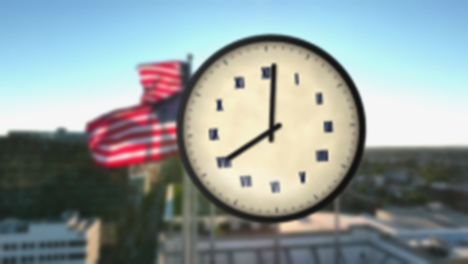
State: 8:01
